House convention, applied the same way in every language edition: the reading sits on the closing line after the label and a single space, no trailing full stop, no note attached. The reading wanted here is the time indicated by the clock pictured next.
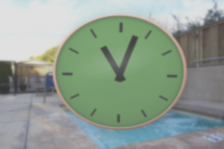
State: 11:03
